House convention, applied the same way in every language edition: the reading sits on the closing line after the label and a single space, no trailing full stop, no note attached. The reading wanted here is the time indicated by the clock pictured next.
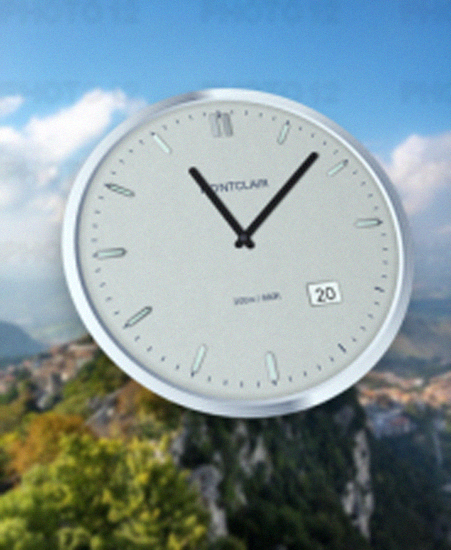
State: 11:08
